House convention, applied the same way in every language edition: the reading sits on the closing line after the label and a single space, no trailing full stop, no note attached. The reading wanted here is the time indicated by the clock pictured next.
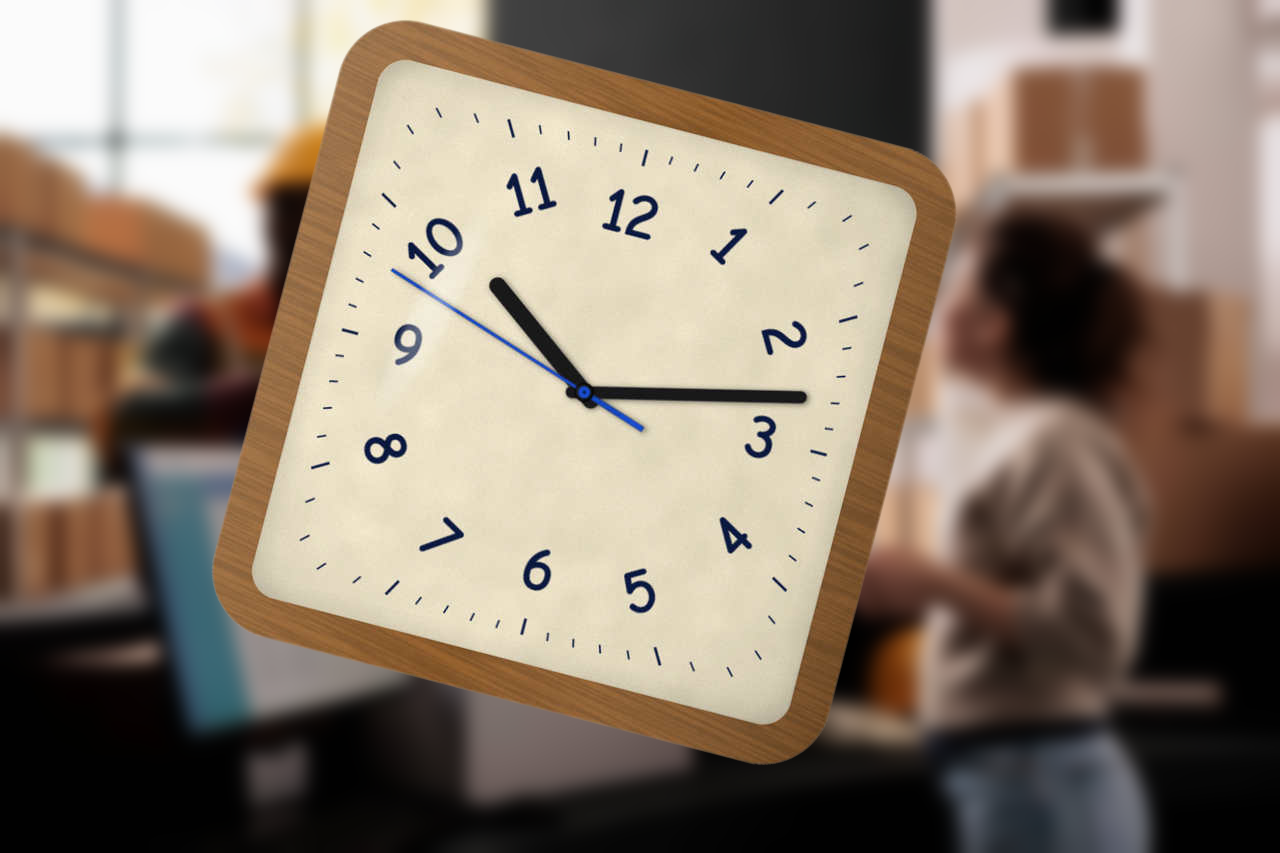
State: 10:12:48
